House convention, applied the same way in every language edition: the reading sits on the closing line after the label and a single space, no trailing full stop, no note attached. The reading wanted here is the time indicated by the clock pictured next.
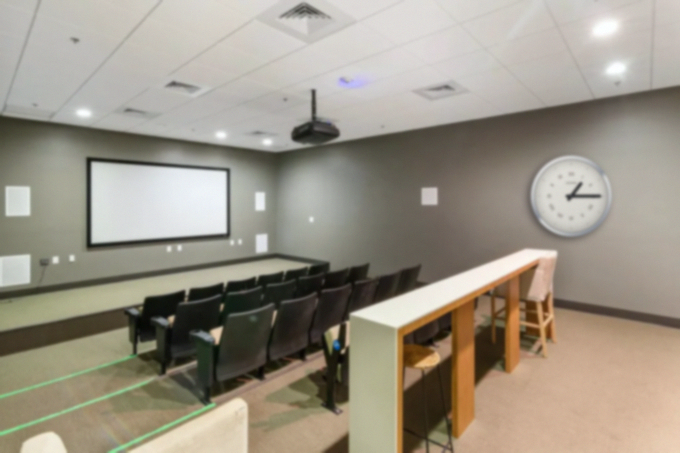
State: 1:15
